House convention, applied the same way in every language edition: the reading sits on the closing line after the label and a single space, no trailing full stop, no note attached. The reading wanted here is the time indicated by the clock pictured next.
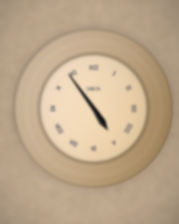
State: 4:54
